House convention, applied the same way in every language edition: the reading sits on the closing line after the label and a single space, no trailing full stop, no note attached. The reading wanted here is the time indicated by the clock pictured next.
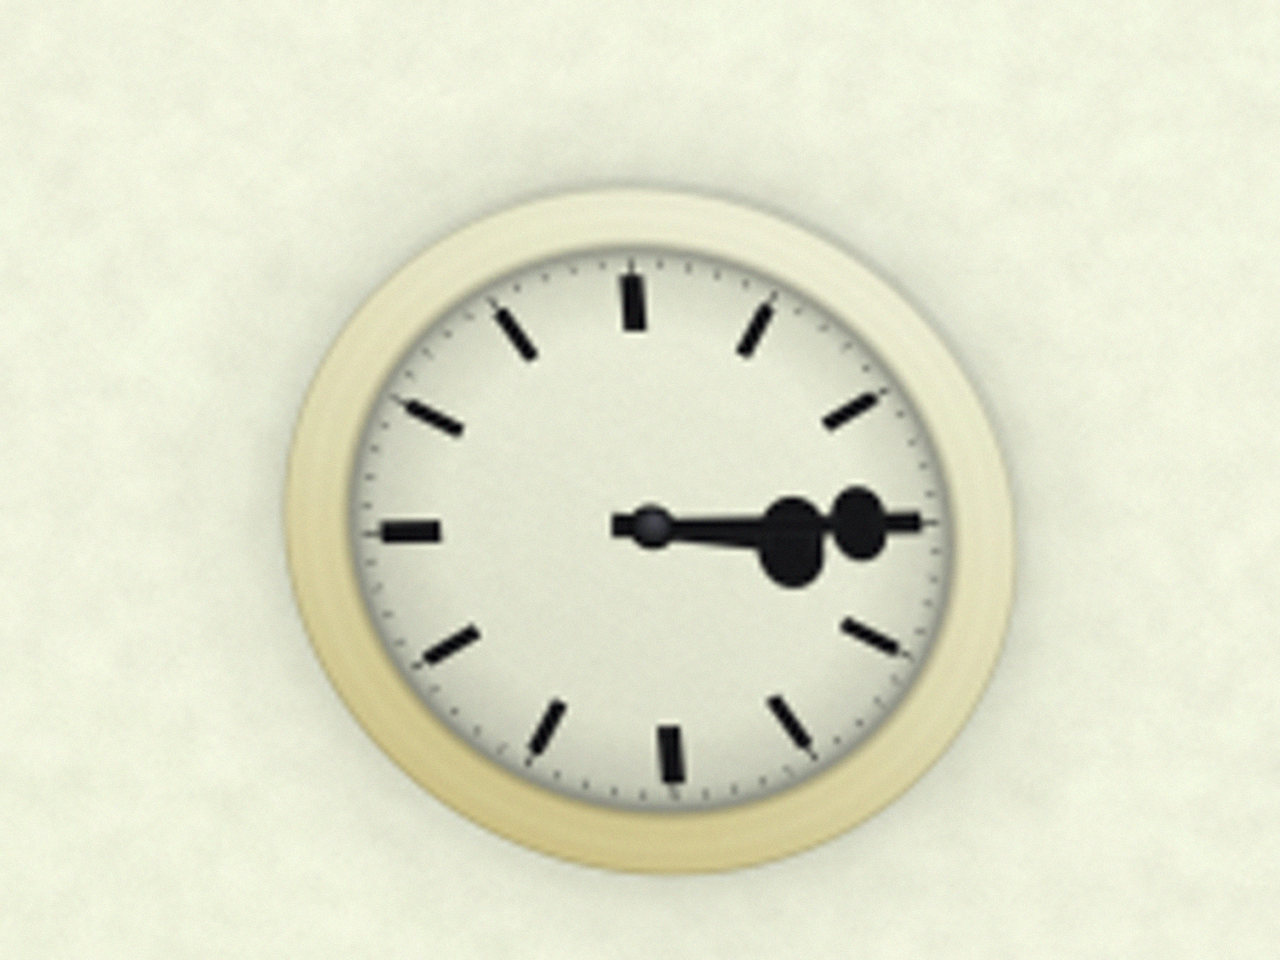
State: 3:15
